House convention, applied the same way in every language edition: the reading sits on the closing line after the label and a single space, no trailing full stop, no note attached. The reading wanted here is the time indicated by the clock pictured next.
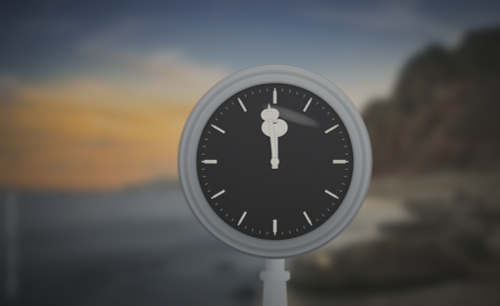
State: 11:59
